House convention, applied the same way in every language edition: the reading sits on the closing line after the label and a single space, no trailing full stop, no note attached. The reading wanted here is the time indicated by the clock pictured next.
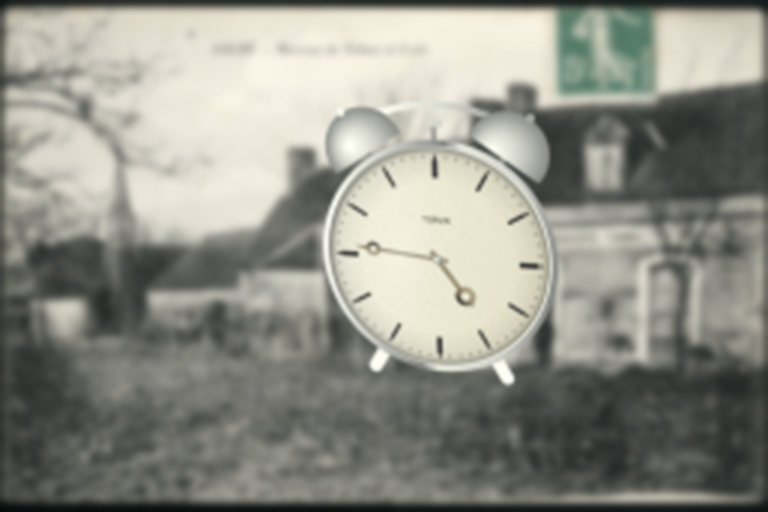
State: 4:46
